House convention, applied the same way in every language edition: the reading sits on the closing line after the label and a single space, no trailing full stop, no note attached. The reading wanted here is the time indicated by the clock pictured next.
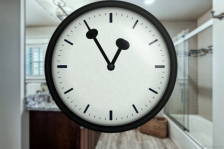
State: 12:55
